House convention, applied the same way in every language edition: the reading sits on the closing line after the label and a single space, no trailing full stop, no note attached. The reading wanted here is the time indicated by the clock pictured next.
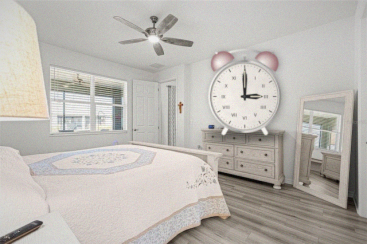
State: 3:00
